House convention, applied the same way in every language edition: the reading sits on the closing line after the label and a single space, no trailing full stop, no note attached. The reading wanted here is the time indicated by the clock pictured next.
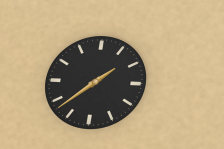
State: 1:38
